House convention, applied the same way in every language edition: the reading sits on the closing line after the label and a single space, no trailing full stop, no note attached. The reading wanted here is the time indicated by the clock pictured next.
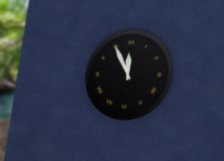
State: 11:55
